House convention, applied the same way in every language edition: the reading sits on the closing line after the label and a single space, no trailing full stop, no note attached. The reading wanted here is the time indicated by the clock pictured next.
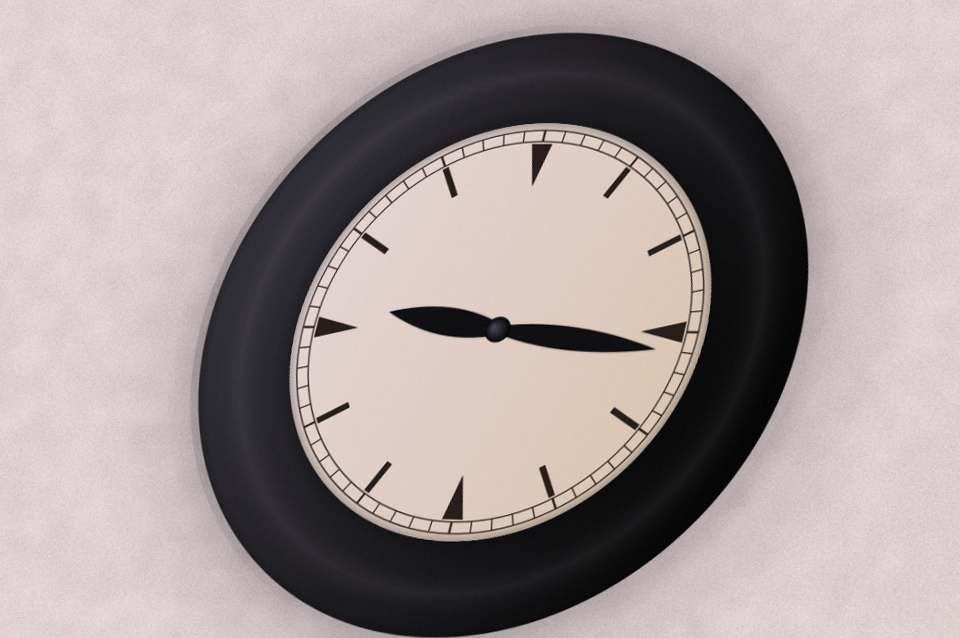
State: 9:16
